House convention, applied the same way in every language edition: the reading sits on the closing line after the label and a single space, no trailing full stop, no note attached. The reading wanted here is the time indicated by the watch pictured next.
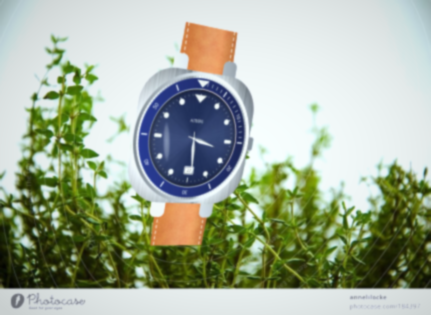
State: 3:29
